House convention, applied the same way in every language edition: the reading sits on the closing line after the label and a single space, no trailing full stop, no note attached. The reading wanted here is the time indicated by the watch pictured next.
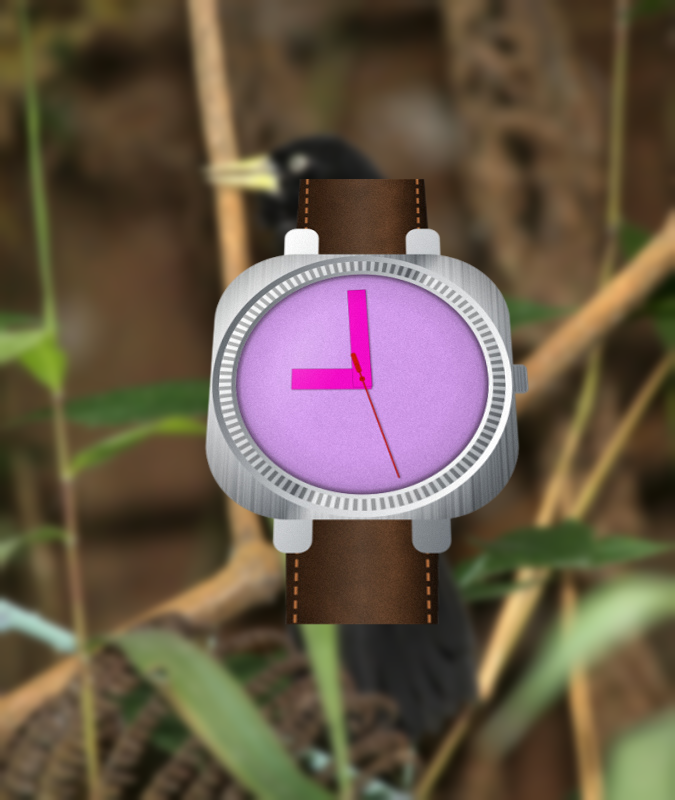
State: 8:59:27
